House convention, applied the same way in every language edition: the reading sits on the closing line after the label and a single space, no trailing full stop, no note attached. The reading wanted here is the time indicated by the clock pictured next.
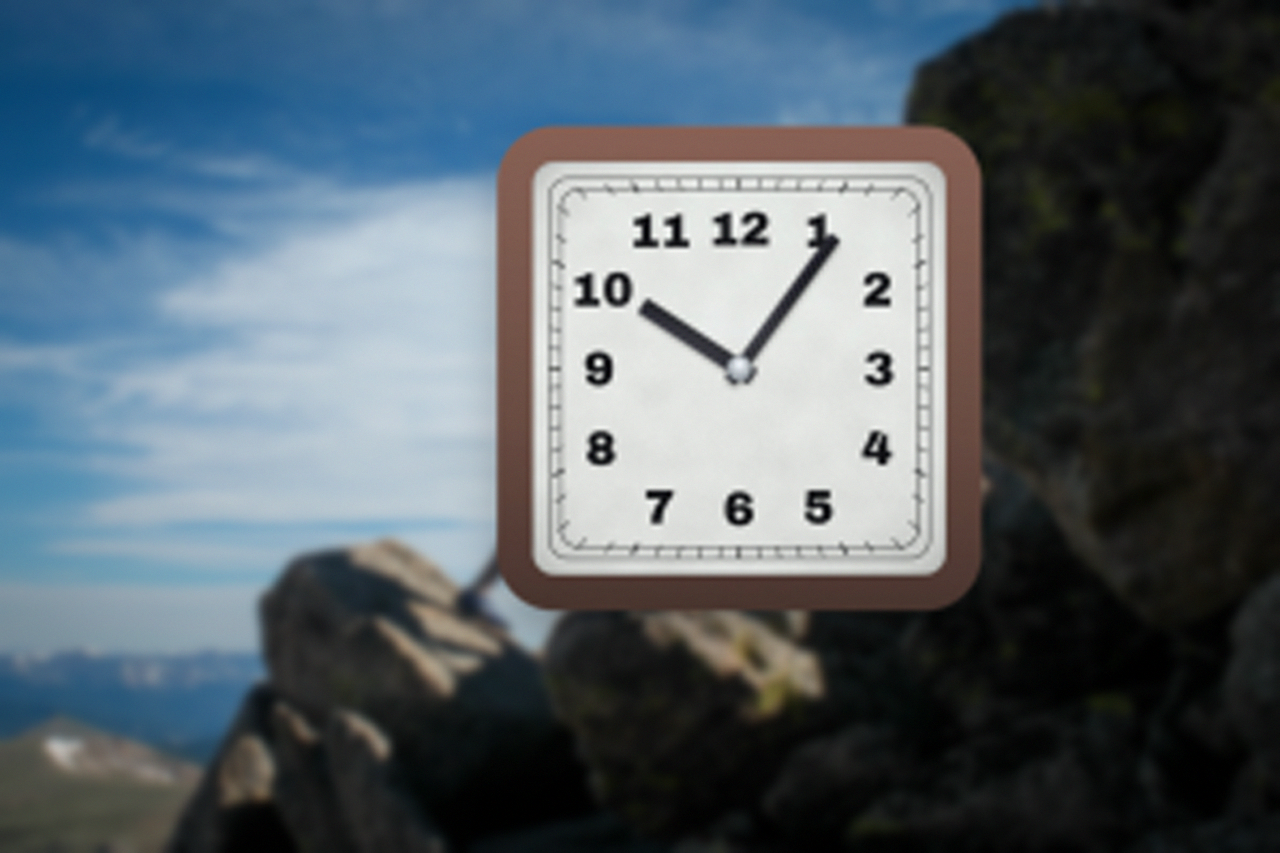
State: 10:06
